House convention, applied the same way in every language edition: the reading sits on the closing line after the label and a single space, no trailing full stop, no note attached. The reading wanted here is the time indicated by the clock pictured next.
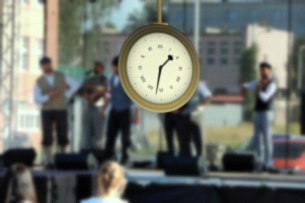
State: 1:32
